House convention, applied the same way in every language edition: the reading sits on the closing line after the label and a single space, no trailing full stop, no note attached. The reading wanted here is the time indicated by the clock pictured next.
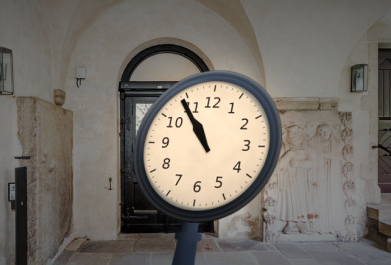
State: 10:54
